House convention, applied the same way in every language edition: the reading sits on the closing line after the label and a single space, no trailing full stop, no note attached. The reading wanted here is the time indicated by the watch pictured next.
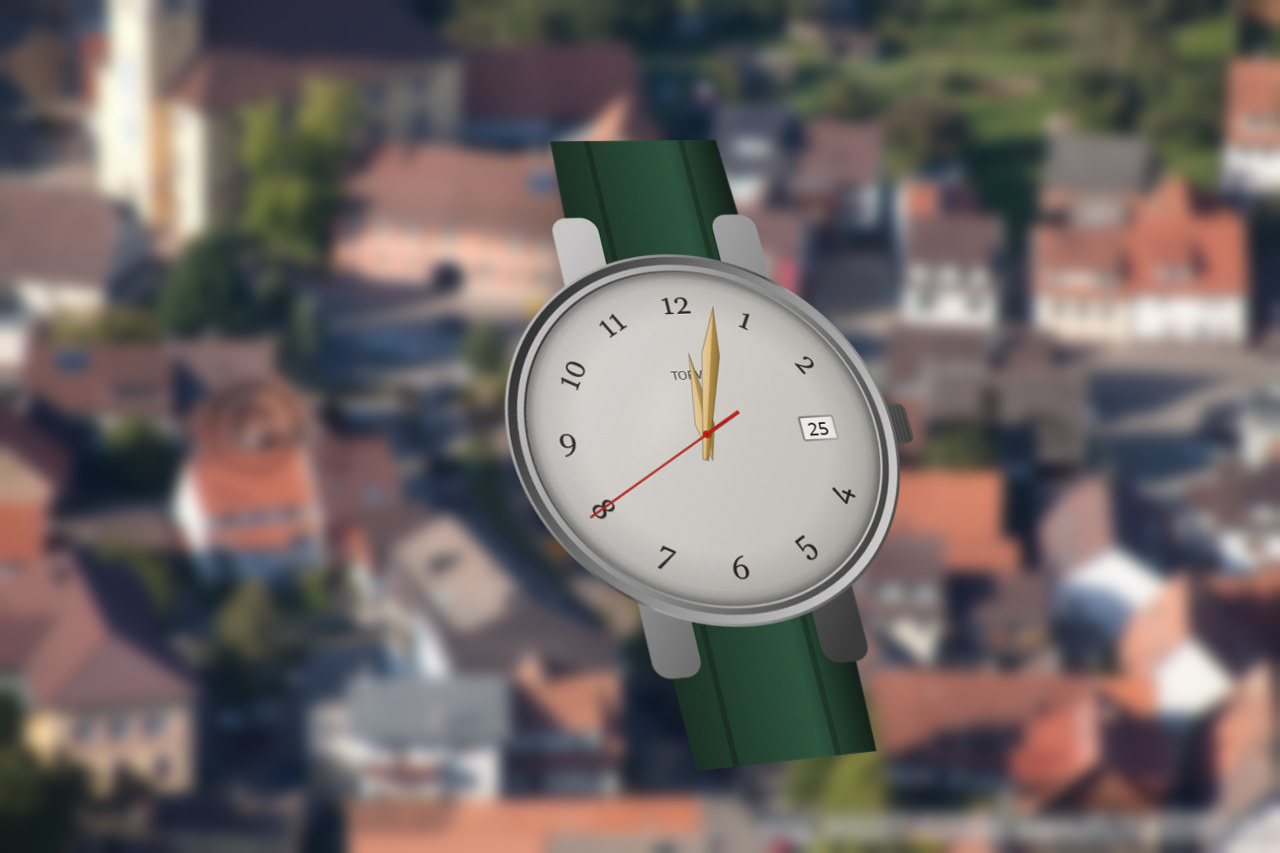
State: 12:02:40
